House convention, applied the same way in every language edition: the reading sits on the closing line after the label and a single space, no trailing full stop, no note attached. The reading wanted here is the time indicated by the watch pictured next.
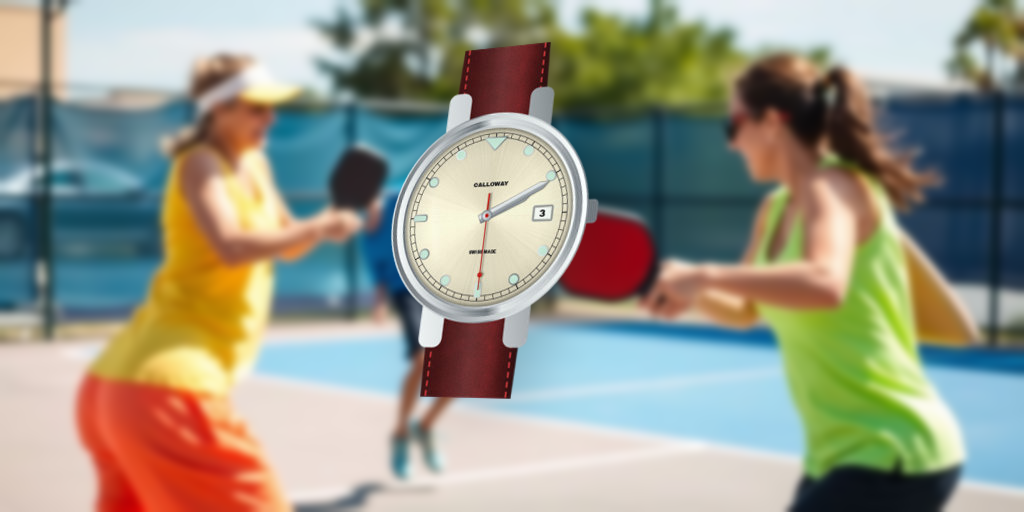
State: 2:10:30
